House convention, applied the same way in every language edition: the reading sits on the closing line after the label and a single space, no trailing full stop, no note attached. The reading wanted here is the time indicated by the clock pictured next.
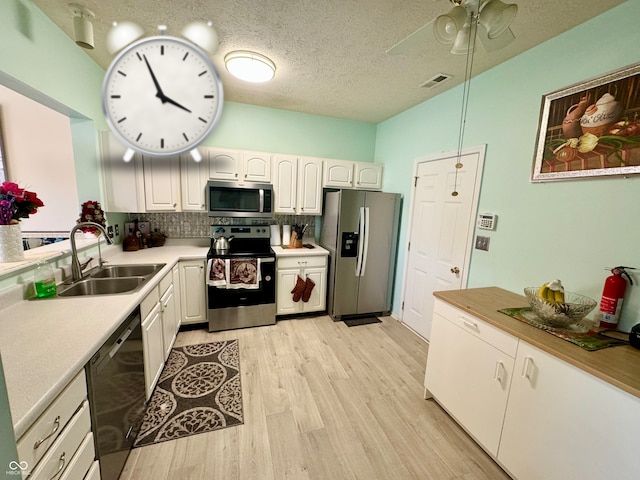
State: 3:56
